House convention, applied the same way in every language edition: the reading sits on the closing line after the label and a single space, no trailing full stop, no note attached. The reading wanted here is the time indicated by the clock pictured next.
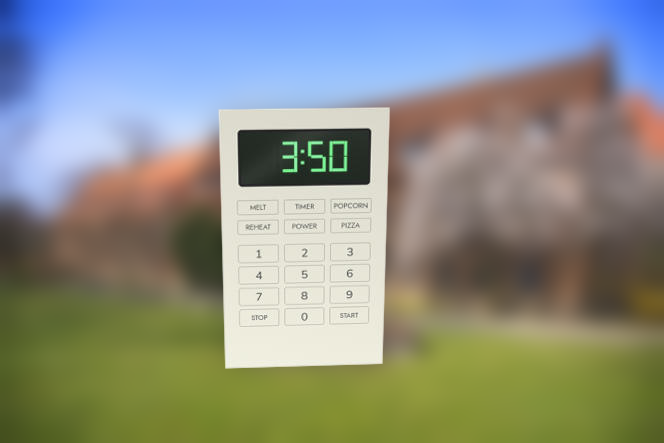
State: 3:50
